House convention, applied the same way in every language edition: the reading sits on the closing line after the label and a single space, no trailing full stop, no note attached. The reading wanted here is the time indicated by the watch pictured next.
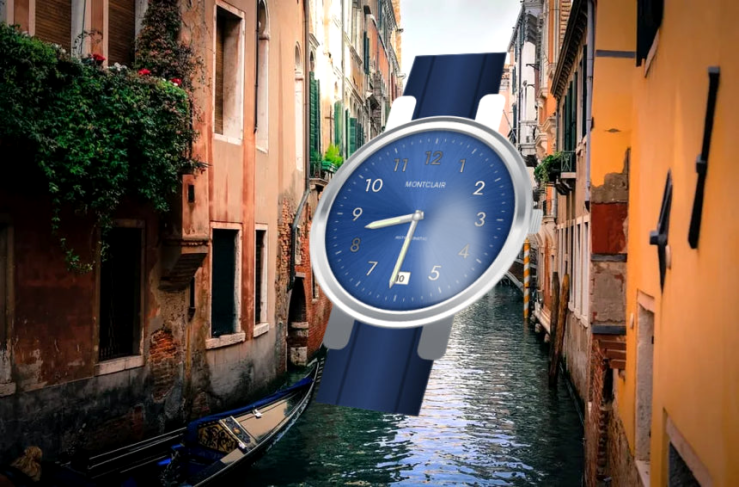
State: 8:31
